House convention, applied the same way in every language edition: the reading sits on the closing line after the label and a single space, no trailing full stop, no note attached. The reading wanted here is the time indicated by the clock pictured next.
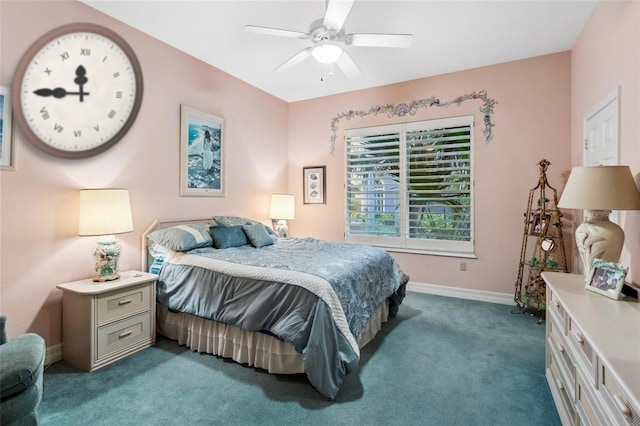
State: 11:45
